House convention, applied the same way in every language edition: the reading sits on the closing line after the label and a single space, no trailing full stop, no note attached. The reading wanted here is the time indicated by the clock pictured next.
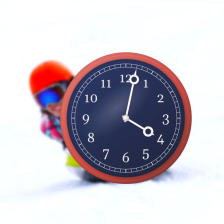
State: 4:02
